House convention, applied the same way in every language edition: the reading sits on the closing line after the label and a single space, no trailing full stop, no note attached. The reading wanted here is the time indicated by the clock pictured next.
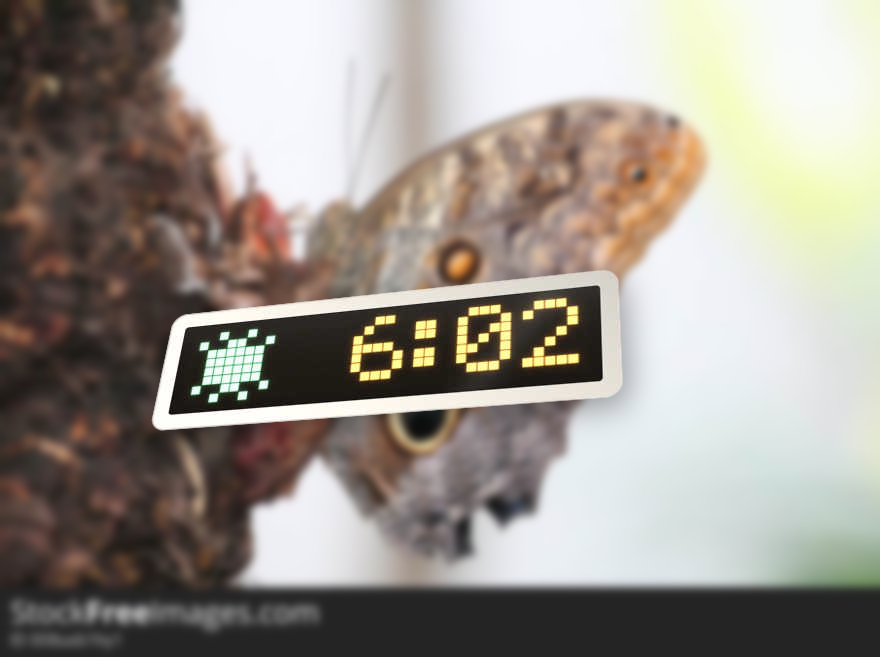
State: 6:02
